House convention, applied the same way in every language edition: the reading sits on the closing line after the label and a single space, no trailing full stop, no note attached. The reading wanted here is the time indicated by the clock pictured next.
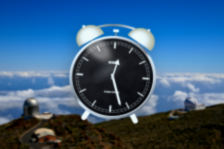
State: 12:27
